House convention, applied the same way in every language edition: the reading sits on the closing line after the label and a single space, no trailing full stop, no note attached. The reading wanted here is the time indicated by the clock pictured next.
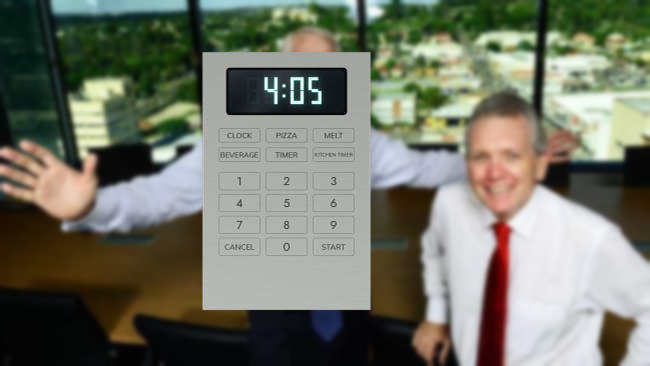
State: 4:05
